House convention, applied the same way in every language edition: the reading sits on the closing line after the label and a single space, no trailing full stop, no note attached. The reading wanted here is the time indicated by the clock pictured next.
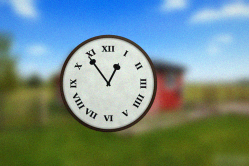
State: 12:54
